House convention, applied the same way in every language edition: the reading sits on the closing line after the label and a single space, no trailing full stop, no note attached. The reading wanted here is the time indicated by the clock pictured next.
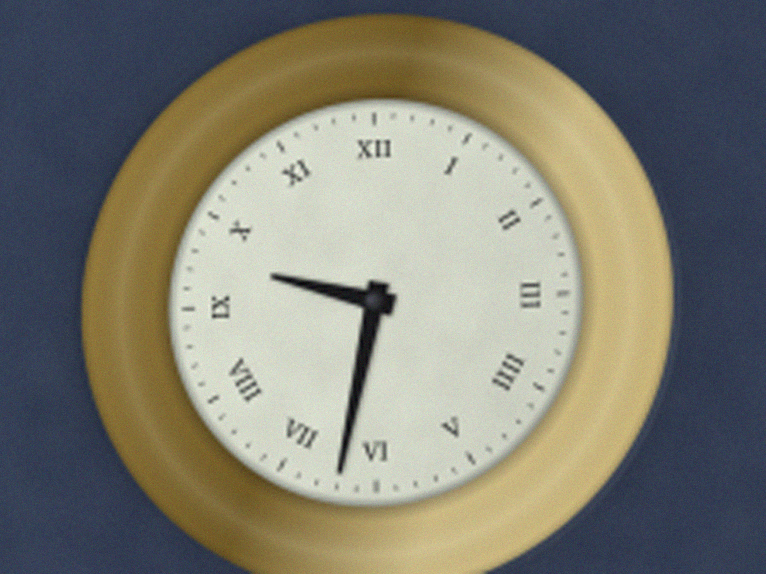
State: 9:32
